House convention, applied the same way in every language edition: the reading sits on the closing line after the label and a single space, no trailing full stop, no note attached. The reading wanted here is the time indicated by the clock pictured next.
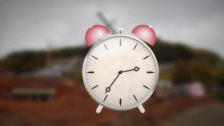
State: 2:36
